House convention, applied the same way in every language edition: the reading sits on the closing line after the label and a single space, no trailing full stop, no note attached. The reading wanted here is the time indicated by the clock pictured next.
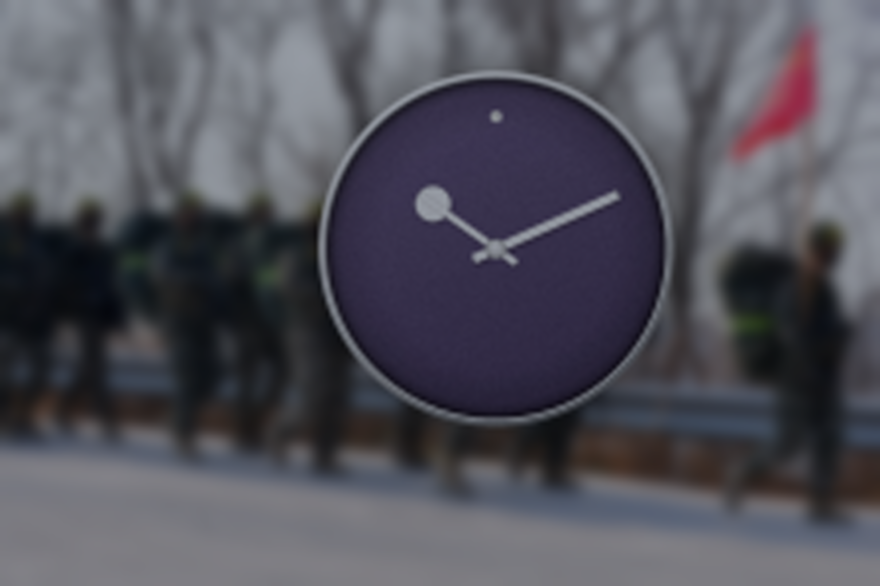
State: 10:11
